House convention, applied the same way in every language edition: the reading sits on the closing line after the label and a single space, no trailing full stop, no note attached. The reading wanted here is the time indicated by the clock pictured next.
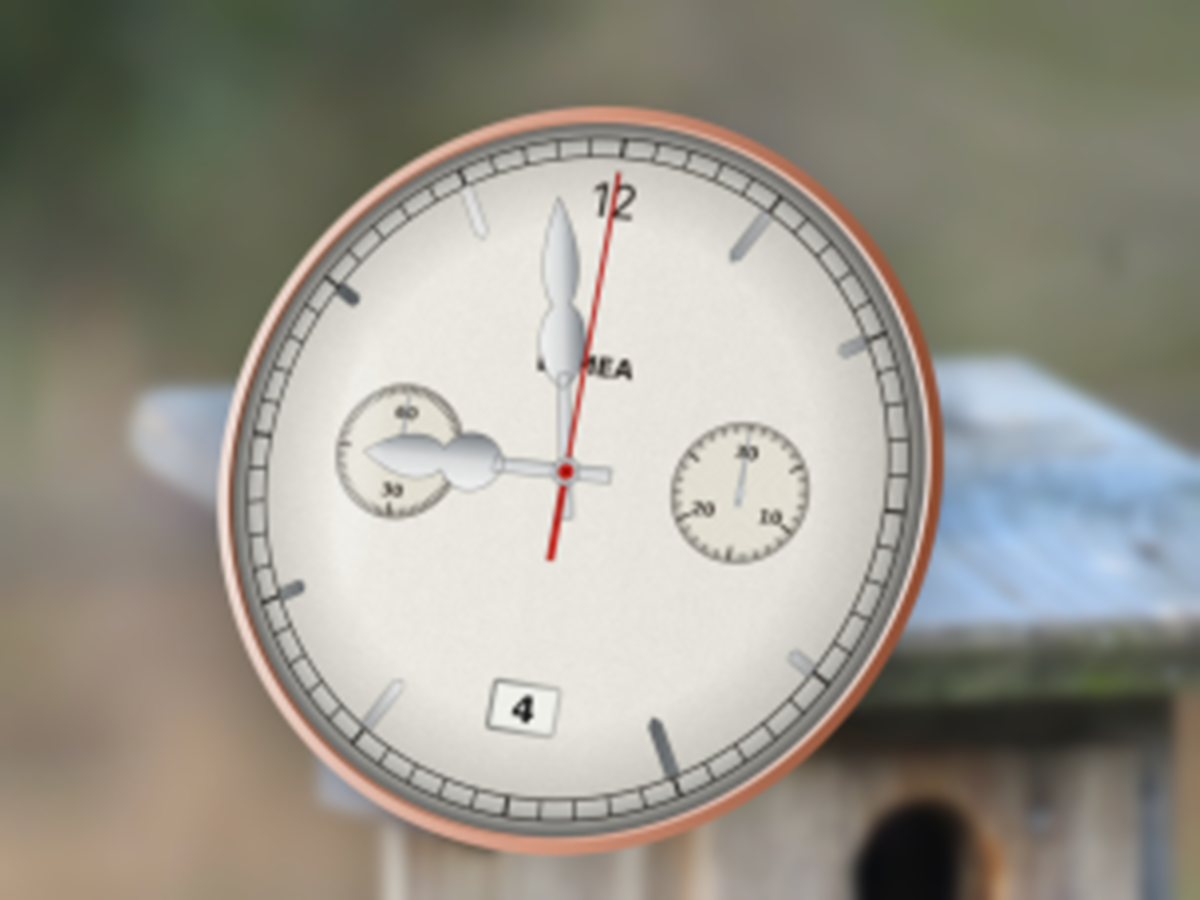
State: 8:58
